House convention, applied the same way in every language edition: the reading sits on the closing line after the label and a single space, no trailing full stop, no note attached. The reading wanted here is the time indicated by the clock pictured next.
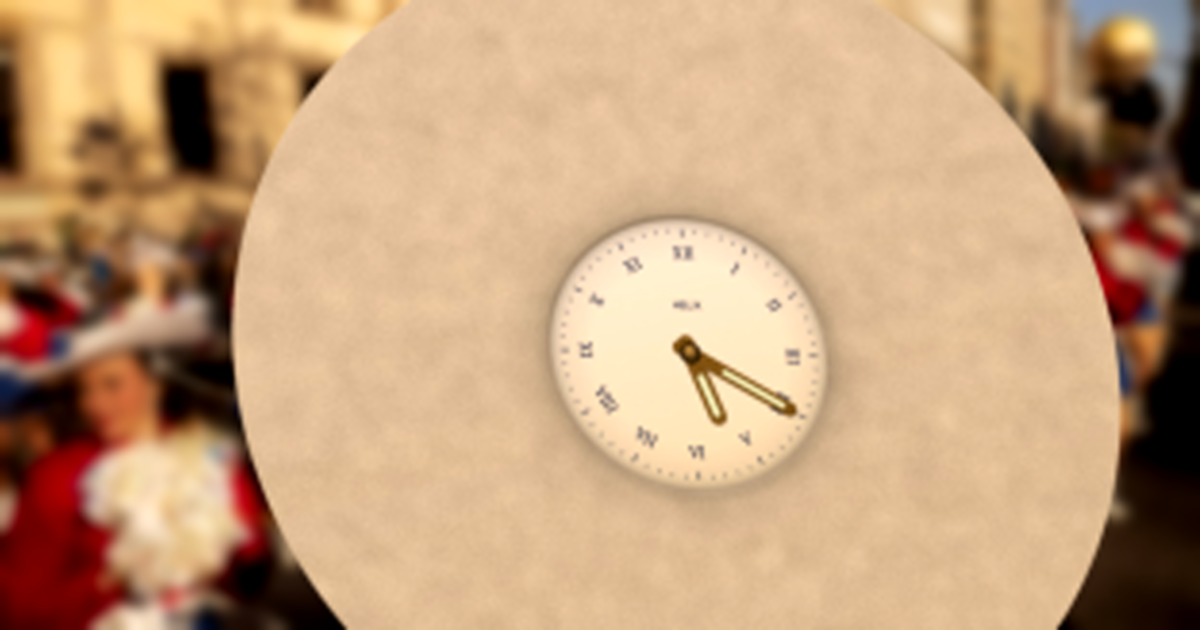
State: 5:20
